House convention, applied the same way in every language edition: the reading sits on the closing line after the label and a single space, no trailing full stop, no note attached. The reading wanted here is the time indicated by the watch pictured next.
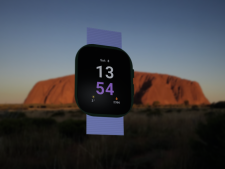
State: 13:54
